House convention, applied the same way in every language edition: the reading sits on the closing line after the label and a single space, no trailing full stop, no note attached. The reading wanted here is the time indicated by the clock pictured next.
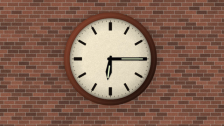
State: 6:15
